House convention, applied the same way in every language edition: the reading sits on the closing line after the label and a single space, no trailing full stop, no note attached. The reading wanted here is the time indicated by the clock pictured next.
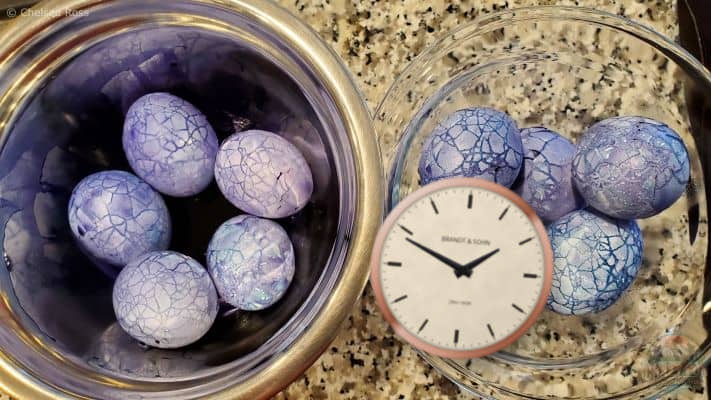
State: 1:49
